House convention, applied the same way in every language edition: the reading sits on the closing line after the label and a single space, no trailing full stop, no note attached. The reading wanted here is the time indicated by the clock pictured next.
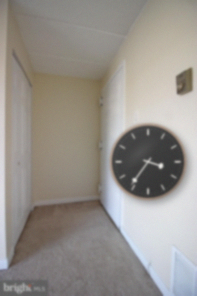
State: 3:36
